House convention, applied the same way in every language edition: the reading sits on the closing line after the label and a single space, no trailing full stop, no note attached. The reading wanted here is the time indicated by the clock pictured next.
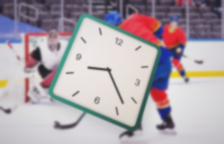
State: 8:23
